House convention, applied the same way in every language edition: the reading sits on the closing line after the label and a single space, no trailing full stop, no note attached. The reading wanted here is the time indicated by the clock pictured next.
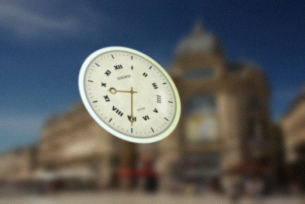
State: 9:35
